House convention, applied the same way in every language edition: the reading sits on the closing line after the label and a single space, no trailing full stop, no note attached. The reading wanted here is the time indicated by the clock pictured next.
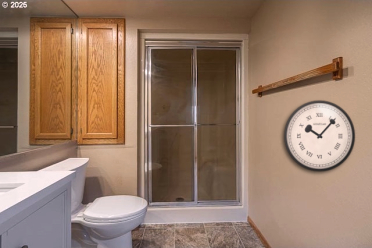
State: 10:07
